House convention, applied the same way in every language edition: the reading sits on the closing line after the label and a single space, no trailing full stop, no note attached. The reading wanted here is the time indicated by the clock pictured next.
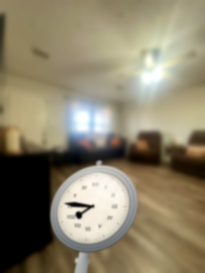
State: 7:46
